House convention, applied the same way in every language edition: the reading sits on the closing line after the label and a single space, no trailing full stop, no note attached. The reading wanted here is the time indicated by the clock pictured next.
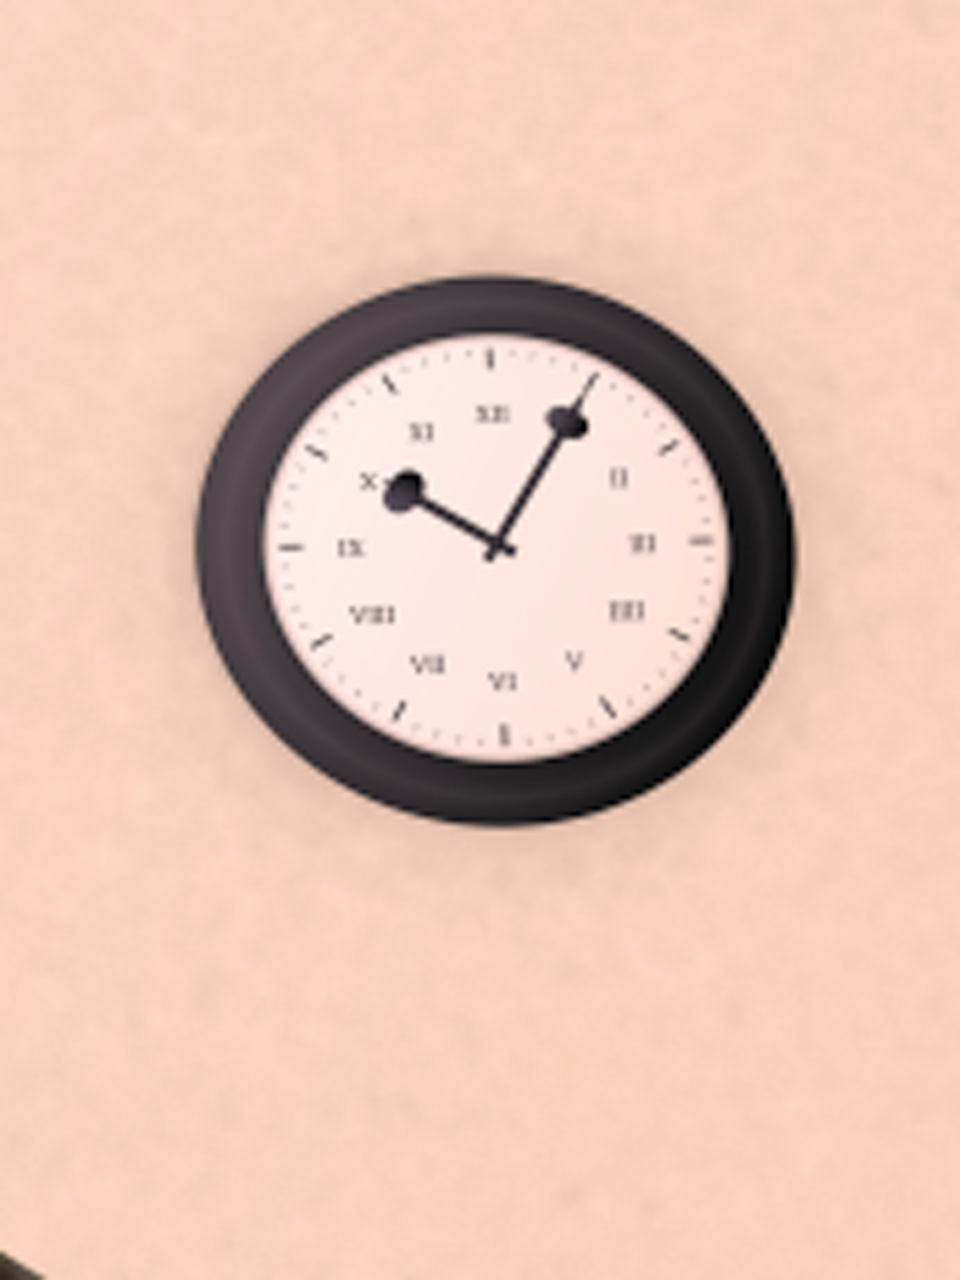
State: 10:05
